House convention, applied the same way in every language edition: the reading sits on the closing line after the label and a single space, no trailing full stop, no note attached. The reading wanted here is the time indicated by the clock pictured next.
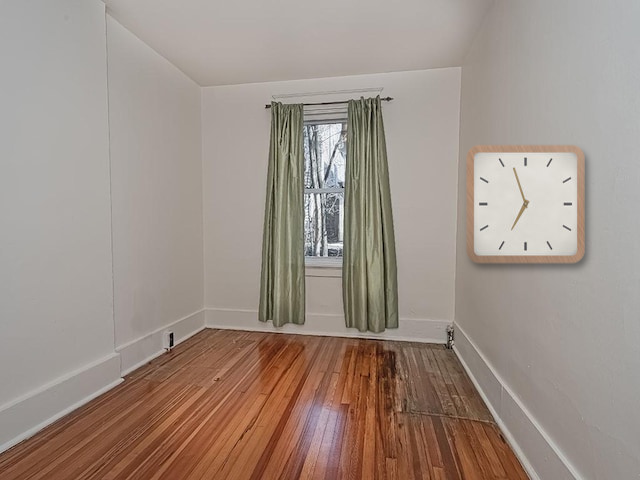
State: 6:57
